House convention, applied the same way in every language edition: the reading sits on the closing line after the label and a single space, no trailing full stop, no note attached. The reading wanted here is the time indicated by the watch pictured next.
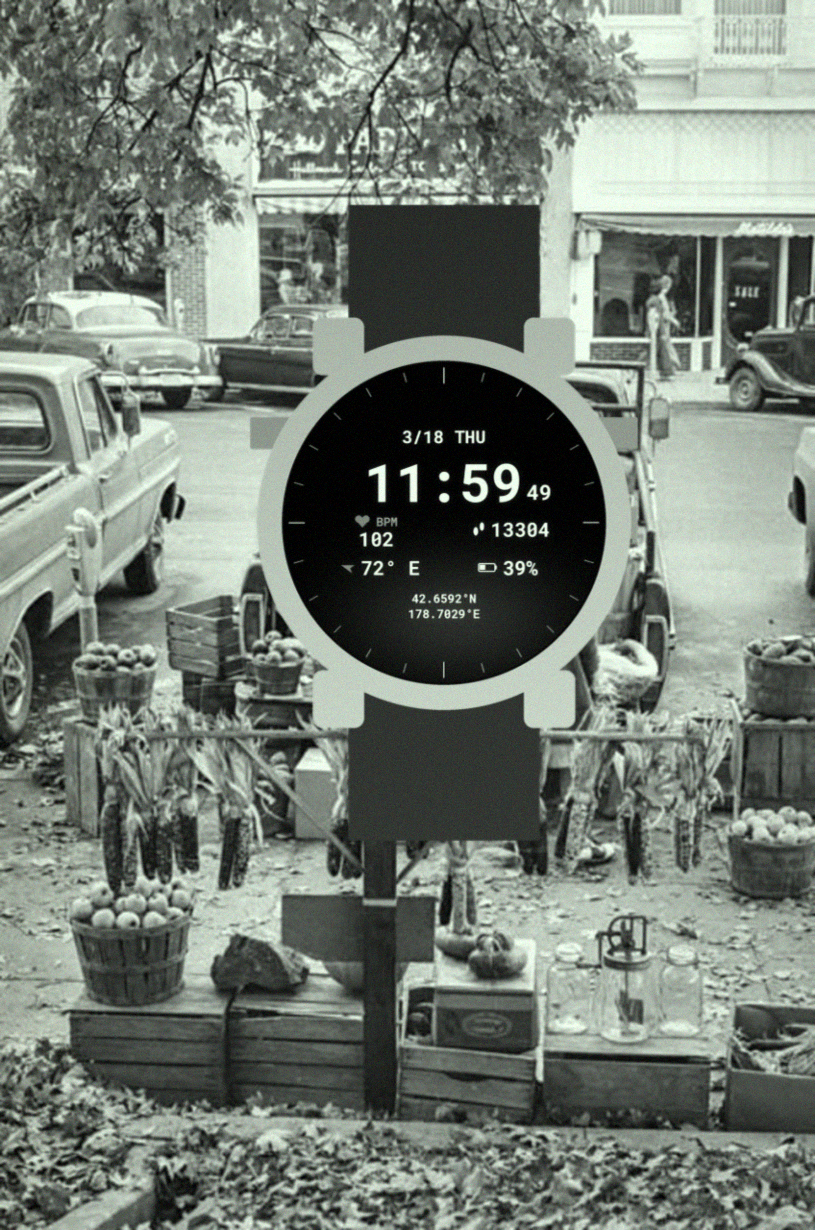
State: 11:59:49
